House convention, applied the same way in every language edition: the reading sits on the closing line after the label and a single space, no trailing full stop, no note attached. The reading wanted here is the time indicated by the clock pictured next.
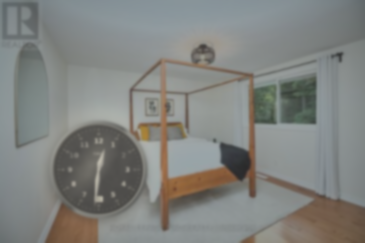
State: 12:31
